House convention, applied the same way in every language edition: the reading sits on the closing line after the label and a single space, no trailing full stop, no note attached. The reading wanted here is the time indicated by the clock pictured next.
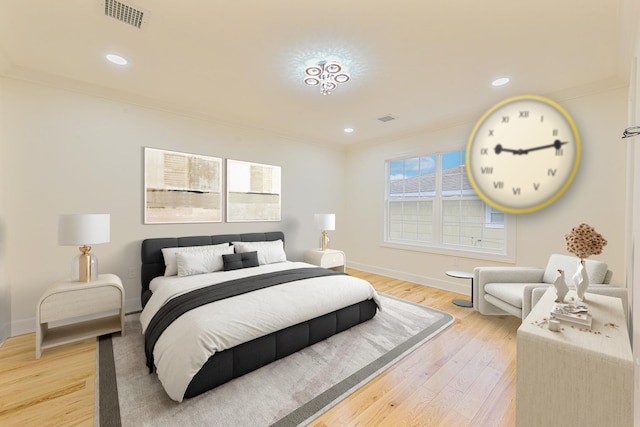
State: 9:13
